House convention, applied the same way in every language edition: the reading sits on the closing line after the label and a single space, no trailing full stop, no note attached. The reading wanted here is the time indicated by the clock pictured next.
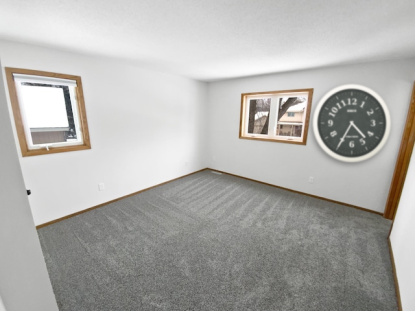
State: 4:35
